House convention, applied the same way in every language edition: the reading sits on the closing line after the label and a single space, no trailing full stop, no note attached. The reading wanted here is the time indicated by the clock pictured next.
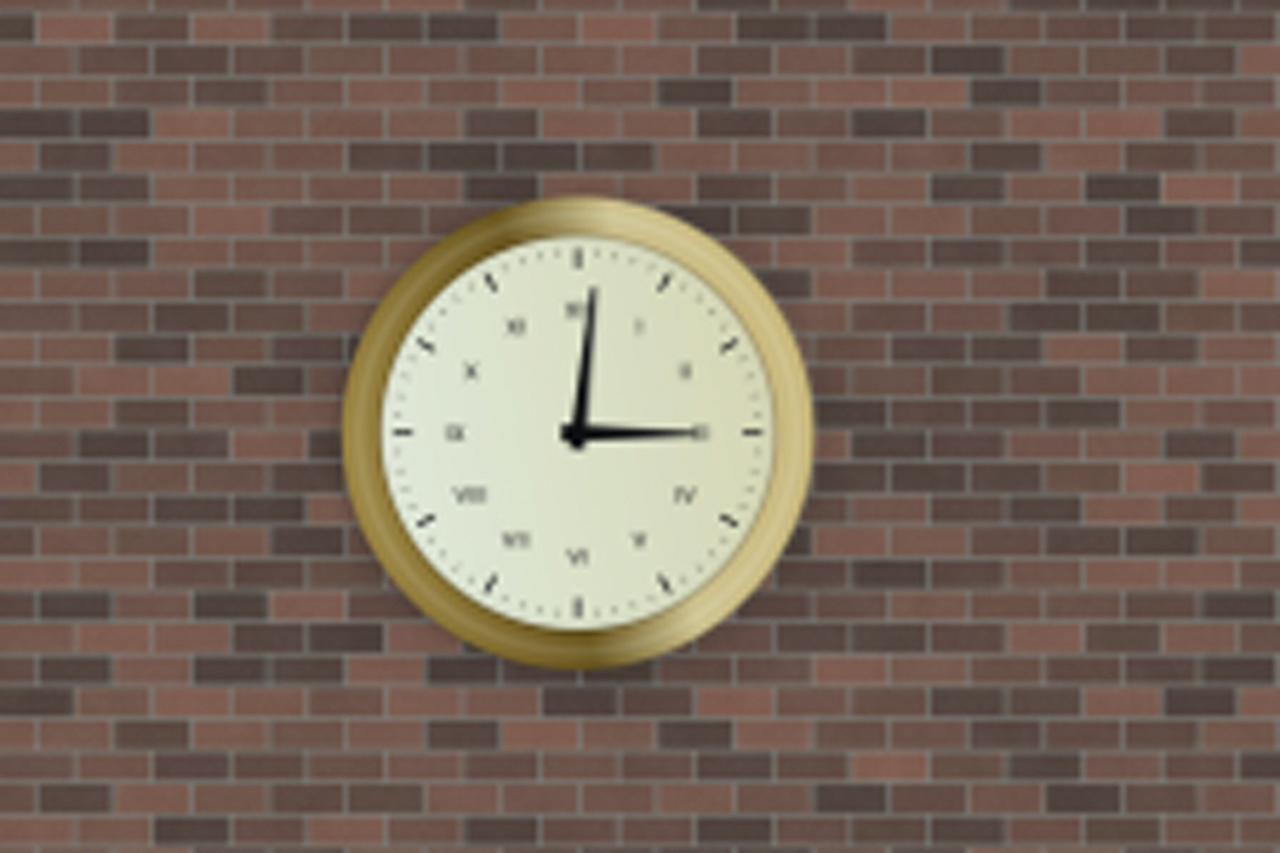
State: 3:01
